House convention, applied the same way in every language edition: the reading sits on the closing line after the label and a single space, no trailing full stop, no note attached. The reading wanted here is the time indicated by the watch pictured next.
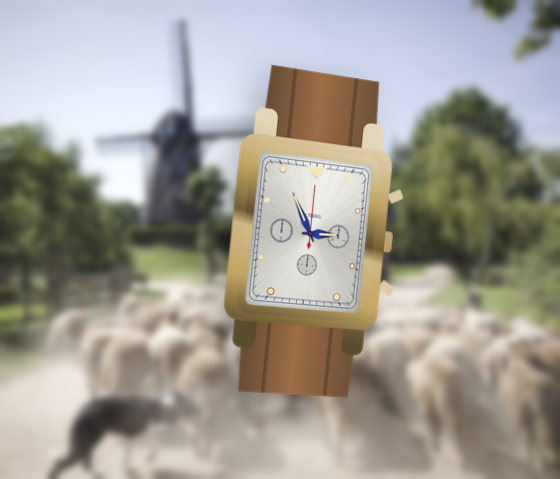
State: 2:55
